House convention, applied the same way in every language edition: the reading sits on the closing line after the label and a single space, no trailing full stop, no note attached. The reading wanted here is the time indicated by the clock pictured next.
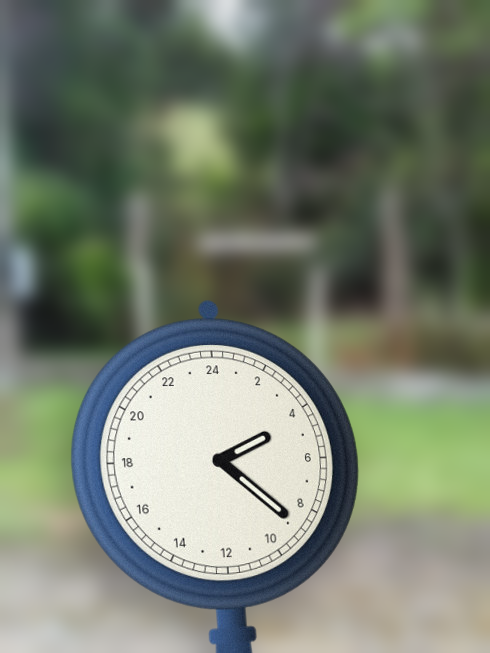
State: 4:22
